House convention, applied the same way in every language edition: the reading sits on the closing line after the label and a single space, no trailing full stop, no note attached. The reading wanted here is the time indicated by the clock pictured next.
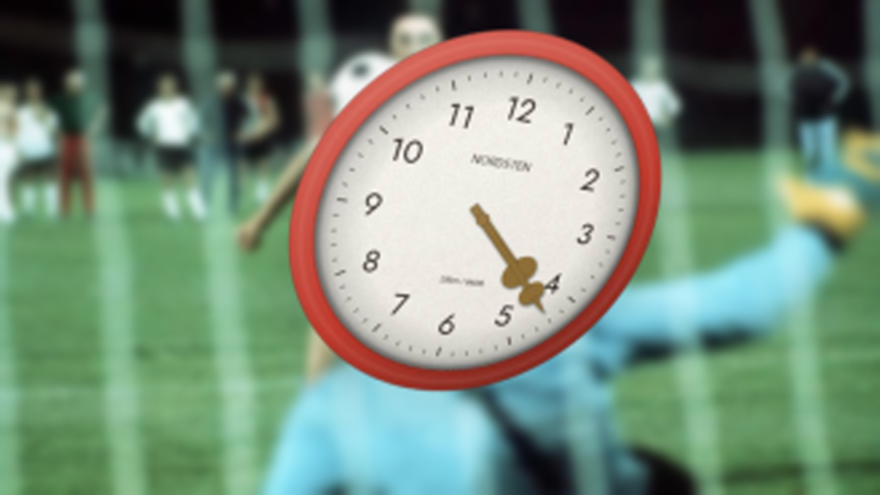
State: 4:22
